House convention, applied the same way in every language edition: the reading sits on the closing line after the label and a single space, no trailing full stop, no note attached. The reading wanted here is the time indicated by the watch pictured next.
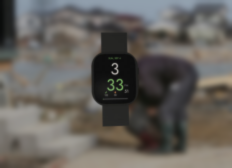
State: 3:33
